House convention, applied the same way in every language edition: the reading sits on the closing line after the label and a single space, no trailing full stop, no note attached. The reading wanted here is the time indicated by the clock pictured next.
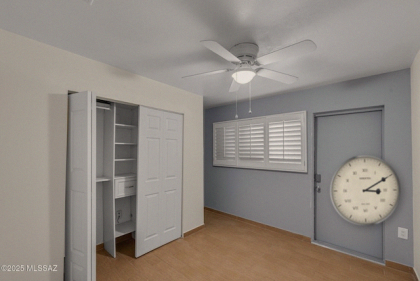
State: 3:10
